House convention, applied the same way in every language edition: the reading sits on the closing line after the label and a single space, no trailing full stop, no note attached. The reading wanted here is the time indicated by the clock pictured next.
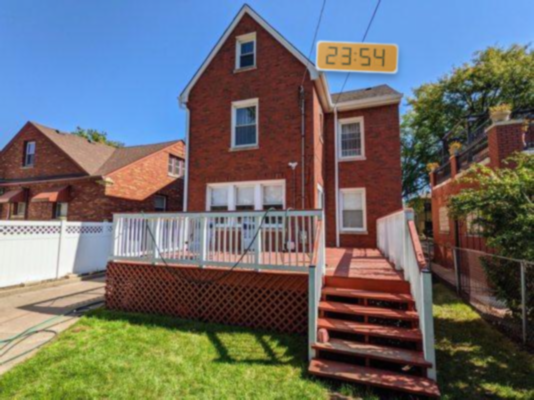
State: 23:54
